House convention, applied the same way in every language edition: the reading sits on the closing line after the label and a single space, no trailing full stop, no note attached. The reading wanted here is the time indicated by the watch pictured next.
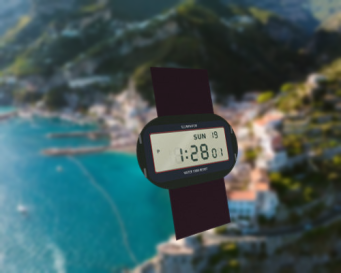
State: 1:28:01
